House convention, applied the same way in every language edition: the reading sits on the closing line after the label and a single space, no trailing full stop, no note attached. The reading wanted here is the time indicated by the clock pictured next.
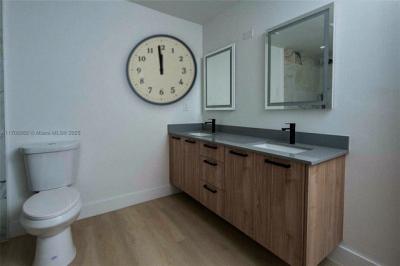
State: 11:59
